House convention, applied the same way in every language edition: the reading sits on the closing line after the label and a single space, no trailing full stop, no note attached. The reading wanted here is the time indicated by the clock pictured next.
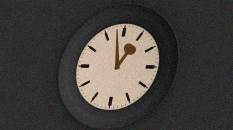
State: 12:58
